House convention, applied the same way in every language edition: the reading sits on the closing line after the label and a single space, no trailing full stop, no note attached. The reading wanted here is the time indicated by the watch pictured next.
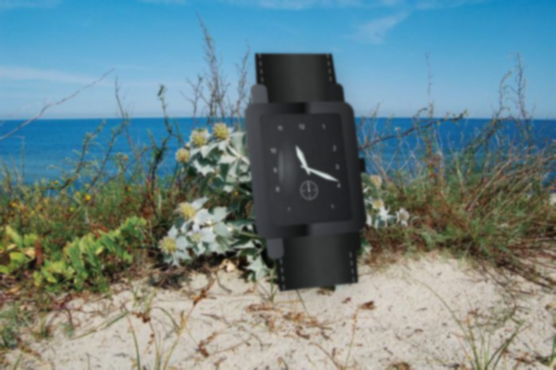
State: 11:19
